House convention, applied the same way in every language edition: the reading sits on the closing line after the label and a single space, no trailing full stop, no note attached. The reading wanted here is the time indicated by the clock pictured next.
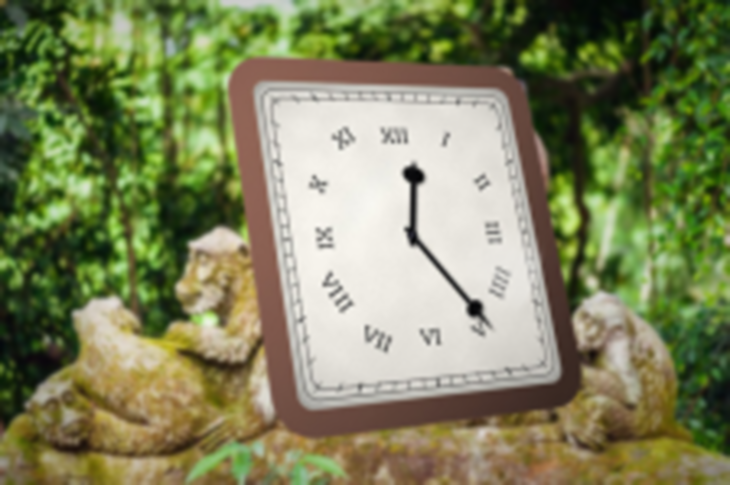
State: 12:24
